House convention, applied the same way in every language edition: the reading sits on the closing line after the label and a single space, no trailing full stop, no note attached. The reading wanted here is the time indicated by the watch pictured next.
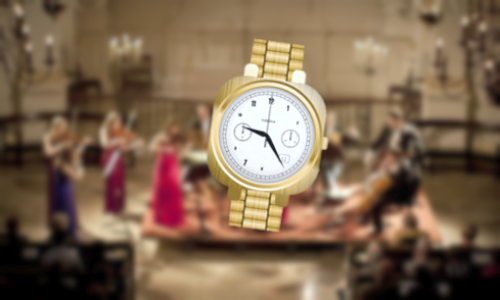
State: 9:24
